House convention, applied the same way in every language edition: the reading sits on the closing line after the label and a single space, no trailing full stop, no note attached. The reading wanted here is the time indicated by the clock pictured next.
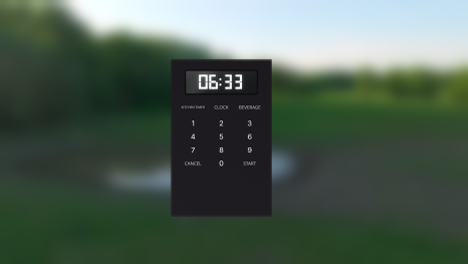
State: 6:33
